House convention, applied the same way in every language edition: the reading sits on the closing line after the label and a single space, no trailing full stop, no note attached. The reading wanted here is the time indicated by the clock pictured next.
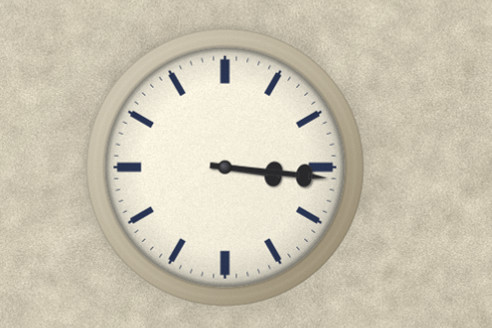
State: 3:16
